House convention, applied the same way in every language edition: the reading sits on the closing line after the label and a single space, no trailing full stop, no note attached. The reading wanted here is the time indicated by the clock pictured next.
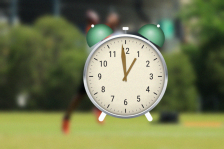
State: 12:59
